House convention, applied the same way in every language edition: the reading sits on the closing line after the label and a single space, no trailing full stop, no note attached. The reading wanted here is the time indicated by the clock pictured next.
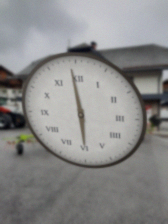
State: 5:59
